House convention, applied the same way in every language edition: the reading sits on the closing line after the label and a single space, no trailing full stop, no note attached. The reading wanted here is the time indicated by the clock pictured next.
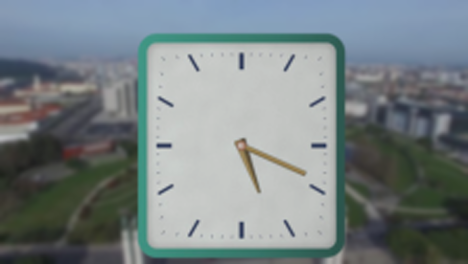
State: 5:19
